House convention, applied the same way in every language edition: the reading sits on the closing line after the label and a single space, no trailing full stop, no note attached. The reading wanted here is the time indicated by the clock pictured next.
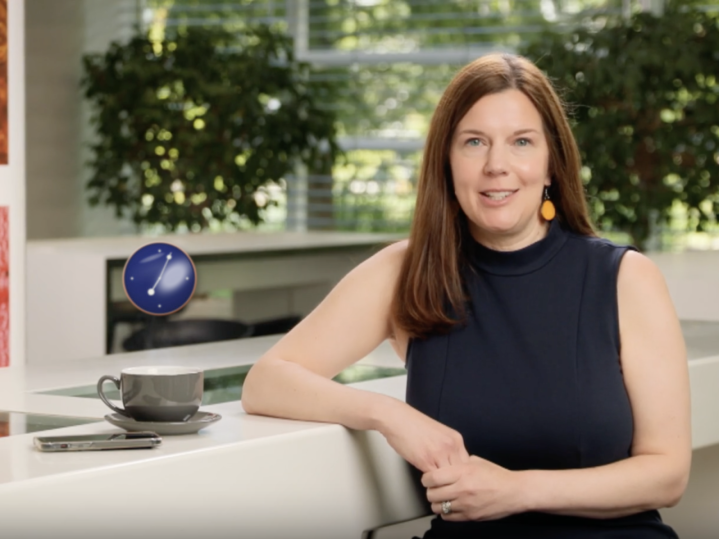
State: 7:04
